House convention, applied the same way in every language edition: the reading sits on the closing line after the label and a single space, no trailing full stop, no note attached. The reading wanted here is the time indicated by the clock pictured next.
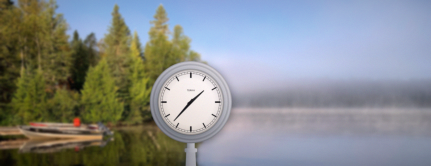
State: 1:37
